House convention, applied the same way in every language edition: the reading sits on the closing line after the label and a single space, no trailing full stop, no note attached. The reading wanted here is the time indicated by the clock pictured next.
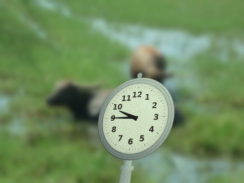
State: 9:45
